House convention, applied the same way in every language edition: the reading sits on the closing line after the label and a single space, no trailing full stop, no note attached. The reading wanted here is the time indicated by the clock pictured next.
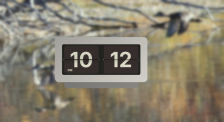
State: 10:12
